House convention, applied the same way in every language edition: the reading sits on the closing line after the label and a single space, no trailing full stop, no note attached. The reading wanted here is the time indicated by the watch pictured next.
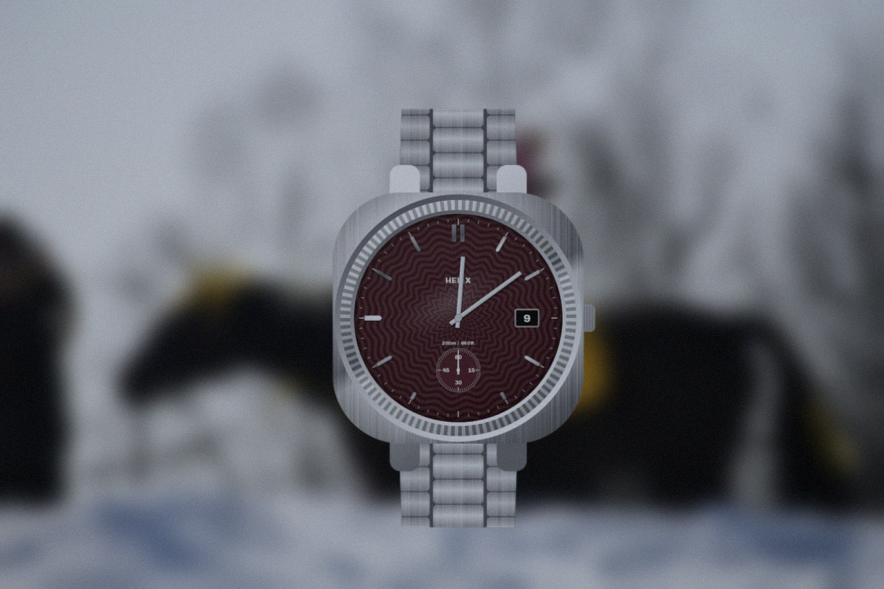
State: 12:09
